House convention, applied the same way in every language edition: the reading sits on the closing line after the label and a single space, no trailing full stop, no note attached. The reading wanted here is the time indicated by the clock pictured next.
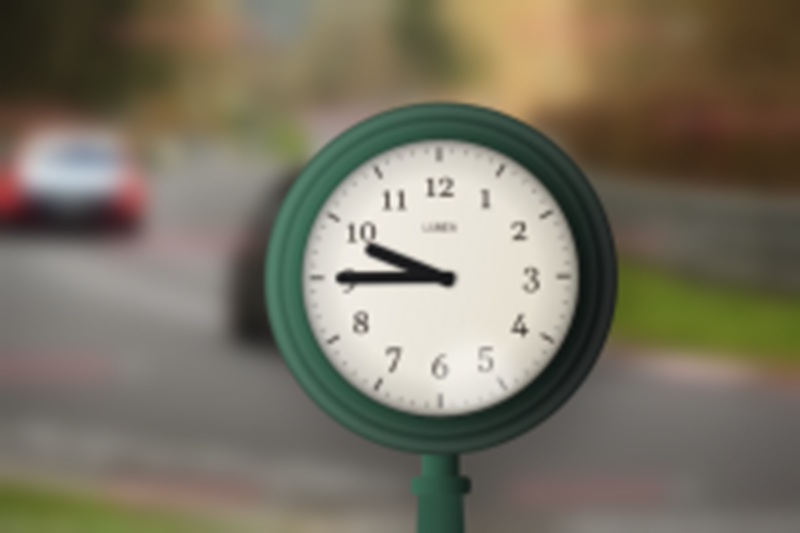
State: 9:45
